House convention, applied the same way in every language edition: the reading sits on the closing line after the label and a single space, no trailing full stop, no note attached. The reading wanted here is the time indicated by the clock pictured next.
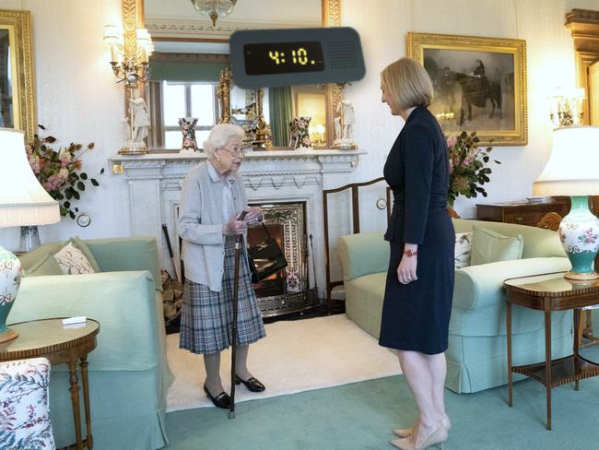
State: 4:10
